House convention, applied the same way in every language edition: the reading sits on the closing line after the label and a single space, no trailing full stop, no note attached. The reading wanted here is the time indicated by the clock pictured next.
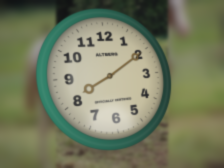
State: 8:10
